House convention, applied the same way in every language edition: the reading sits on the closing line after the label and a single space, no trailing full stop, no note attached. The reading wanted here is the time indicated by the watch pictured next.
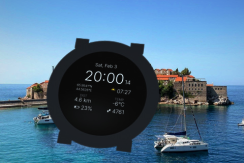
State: 20:00
